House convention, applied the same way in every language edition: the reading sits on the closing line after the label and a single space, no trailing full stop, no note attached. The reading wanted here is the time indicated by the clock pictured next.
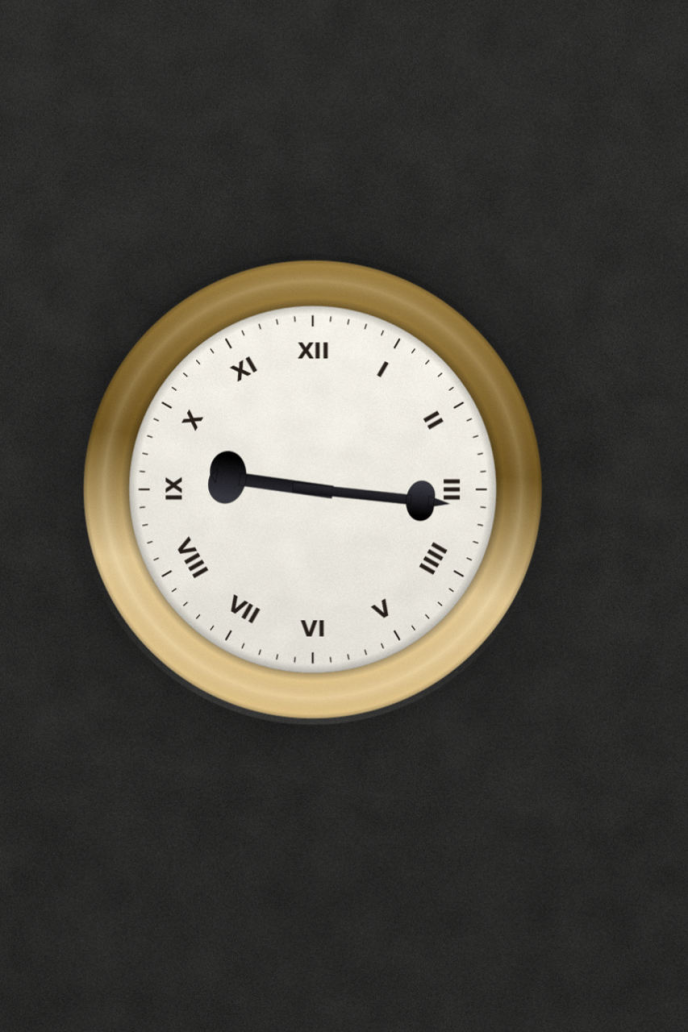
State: 9:16
